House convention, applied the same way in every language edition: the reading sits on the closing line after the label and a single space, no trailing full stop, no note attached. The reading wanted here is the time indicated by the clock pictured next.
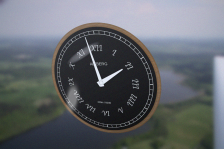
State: 1:58
